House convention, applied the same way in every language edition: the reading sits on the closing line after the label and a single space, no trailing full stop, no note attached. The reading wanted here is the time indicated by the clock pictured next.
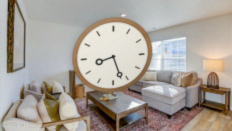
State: 8:27
